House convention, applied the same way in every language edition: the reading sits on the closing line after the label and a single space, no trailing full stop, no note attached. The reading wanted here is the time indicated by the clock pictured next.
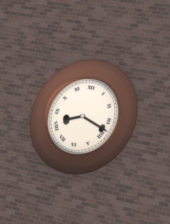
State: 8:18
